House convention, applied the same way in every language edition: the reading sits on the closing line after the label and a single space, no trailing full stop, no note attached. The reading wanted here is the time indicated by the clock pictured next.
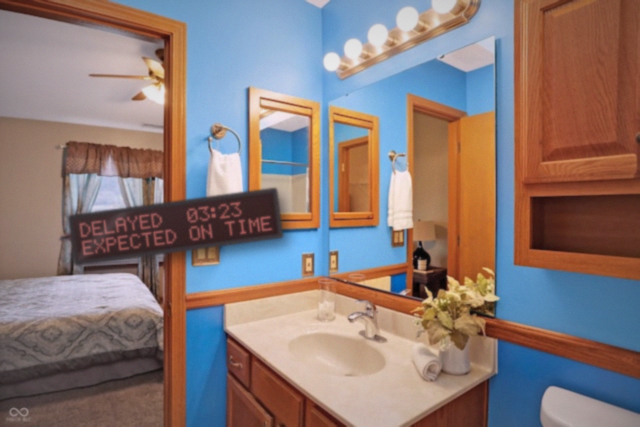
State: 3:23
